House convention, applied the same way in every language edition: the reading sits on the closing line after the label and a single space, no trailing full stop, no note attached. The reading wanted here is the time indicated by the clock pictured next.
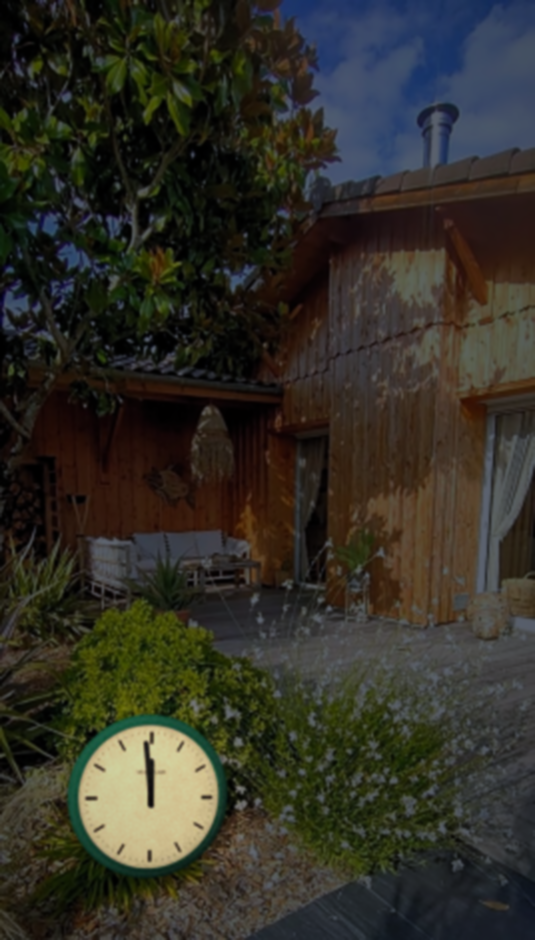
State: 11:59
